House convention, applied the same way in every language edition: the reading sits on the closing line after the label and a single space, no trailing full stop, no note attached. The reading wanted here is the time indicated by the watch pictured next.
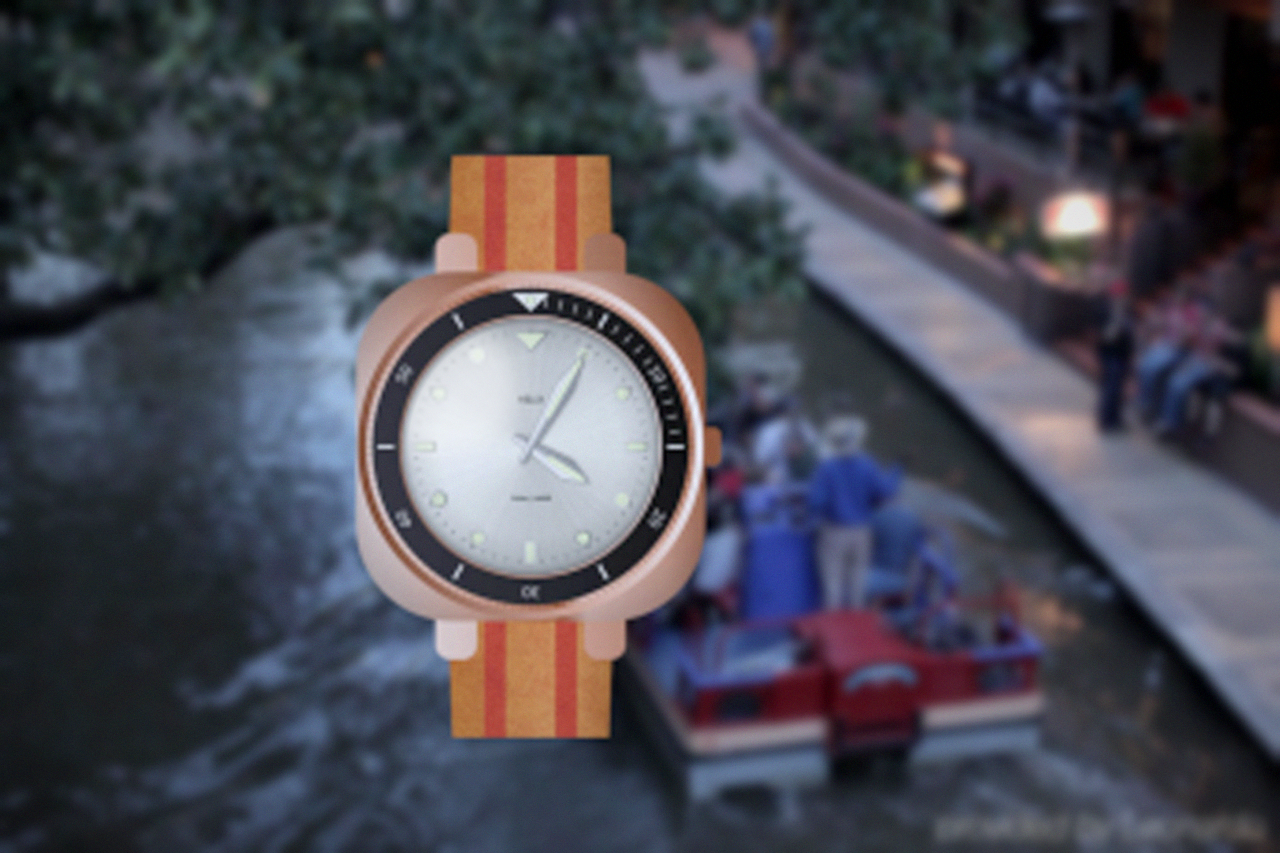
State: 4:05
